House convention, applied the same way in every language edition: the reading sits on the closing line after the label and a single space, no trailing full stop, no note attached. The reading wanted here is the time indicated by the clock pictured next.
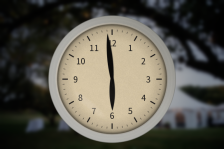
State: 5:59
